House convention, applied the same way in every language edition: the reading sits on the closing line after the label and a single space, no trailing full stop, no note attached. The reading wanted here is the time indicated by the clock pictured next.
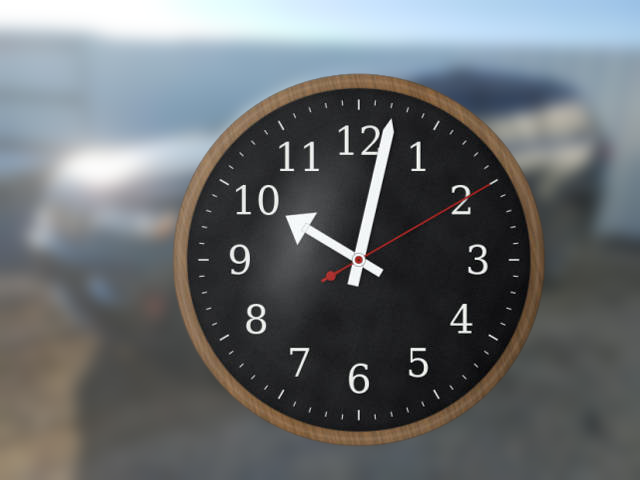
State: 10:02:10
